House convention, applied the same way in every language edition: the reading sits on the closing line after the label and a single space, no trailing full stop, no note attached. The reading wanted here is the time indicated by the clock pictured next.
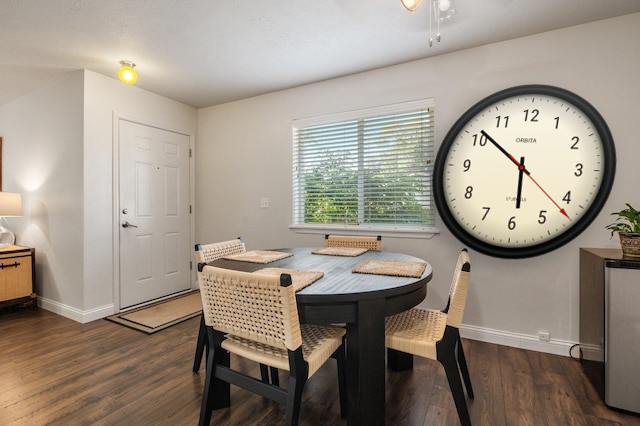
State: 5:51:22
